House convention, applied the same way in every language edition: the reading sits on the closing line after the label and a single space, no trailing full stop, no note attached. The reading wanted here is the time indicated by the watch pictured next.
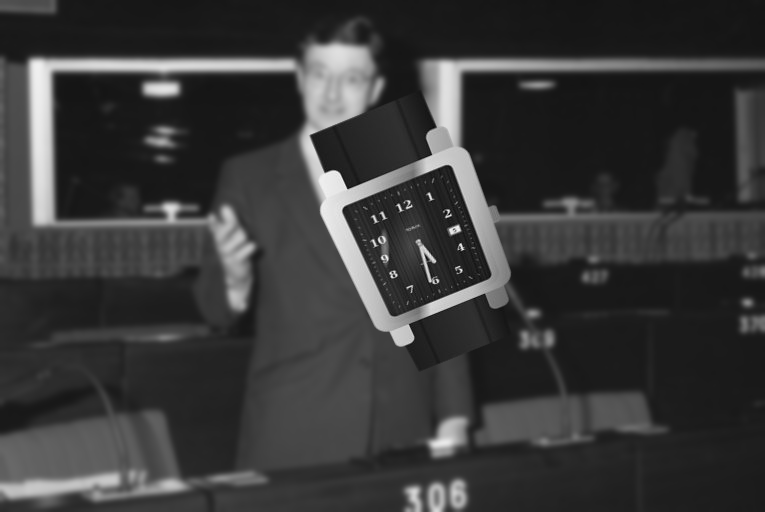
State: 5:31
